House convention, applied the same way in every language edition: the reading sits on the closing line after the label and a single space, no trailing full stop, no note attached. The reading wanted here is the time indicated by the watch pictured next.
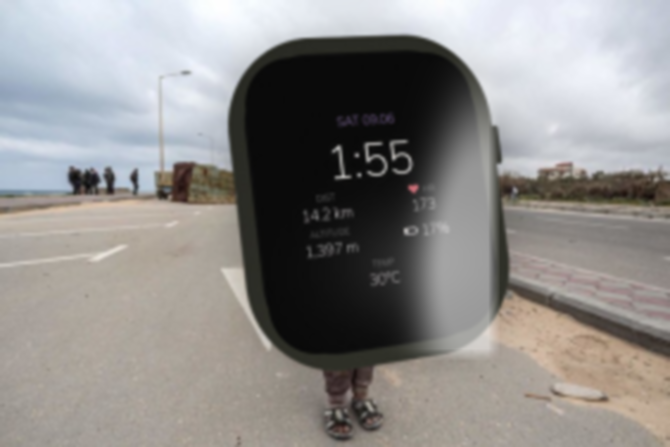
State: 1:55
